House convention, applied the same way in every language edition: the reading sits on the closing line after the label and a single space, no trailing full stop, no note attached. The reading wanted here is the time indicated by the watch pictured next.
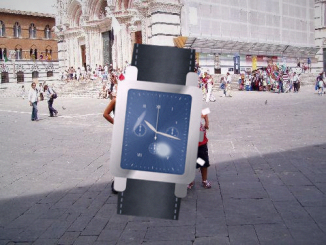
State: 10:17
